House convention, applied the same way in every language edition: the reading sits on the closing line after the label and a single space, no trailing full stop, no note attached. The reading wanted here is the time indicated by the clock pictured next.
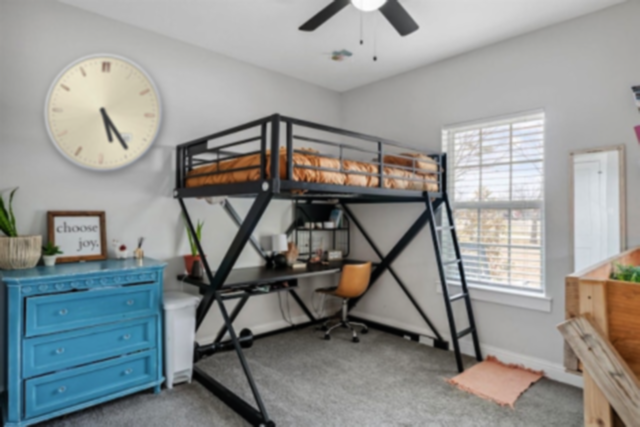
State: 5:24
